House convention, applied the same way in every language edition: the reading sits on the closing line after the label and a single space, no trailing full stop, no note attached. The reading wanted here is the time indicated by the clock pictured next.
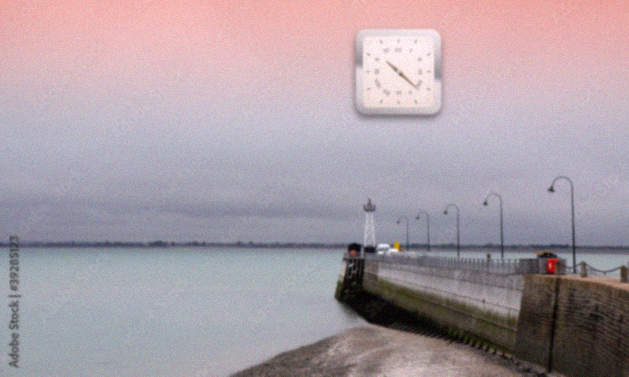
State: 10:22
